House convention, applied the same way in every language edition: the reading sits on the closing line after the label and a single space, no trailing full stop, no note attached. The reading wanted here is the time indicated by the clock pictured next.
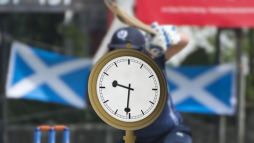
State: 9:31
